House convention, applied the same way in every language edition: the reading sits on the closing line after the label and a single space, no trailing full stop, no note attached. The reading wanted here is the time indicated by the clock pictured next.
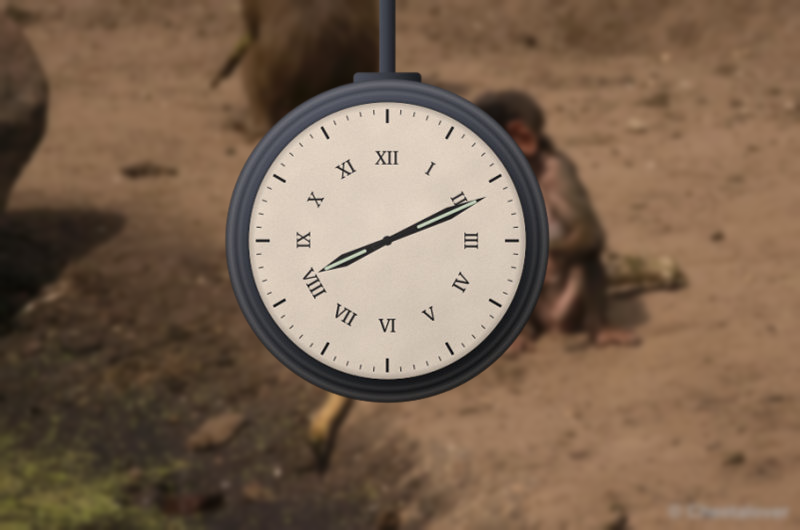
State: 8:11
